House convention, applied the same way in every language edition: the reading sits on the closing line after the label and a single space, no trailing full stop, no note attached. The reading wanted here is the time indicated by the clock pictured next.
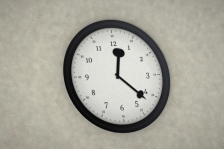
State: 12:22
